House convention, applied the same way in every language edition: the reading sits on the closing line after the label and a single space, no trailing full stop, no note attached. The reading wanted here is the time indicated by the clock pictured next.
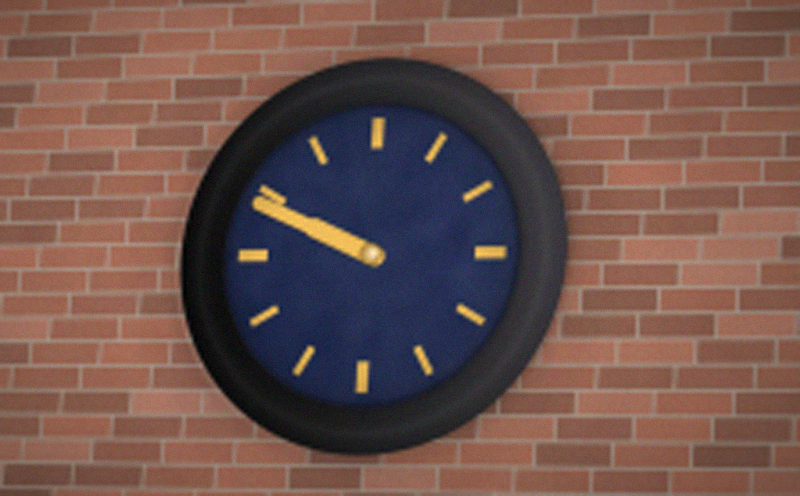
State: 9:49
